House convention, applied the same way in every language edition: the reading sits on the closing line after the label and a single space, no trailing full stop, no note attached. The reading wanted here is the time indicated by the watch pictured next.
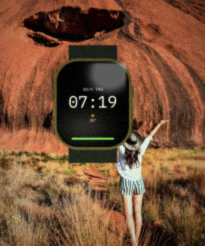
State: 7:19
